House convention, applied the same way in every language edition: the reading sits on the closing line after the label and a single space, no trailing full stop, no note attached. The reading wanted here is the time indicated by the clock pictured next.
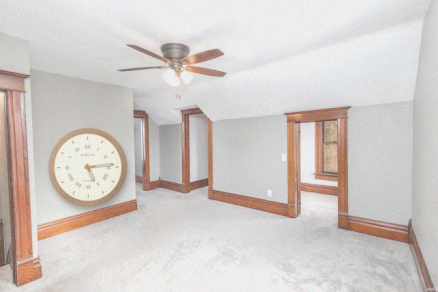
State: 5:14
